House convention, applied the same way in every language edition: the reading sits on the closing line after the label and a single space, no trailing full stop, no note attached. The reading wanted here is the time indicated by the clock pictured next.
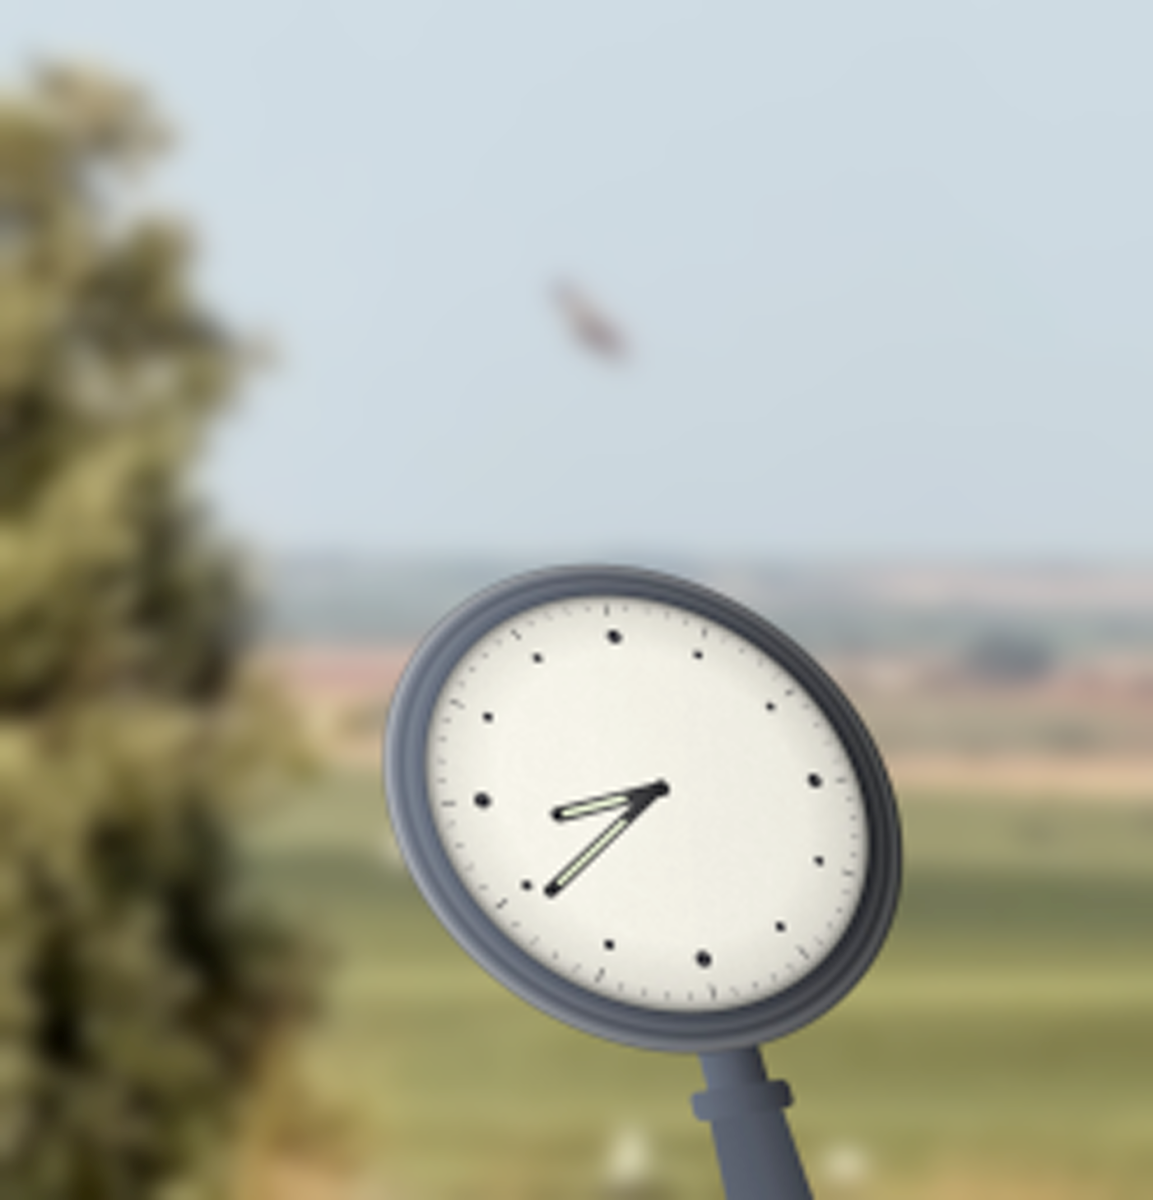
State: 8:39
